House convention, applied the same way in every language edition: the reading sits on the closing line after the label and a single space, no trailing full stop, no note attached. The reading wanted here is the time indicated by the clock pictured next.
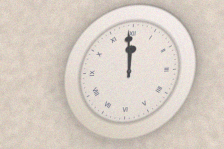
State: 11:59
